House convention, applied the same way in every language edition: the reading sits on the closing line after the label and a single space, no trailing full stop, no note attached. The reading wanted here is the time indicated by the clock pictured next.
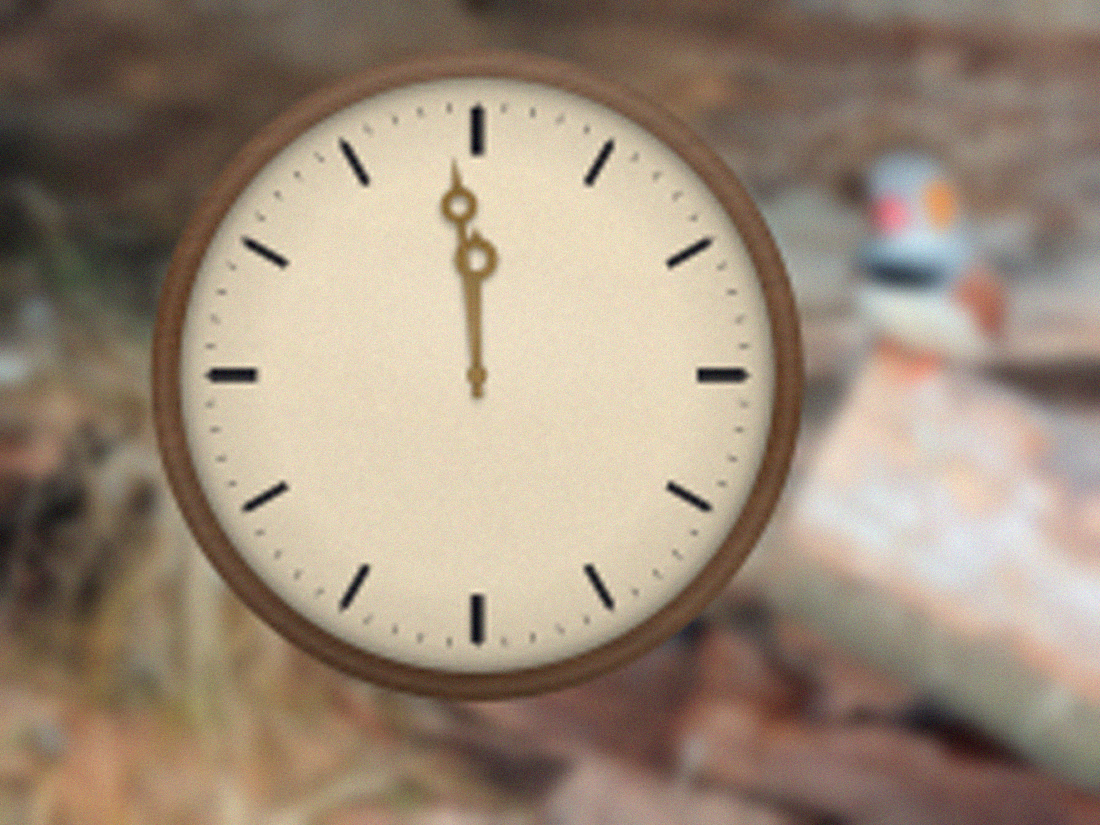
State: 11:59
